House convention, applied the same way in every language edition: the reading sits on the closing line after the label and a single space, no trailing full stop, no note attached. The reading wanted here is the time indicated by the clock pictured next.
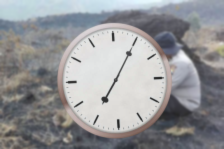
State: 7:05
